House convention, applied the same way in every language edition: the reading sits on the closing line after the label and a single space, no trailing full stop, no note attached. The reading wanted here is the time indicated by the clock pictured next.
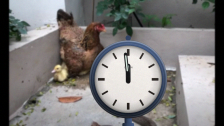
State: 11:59
